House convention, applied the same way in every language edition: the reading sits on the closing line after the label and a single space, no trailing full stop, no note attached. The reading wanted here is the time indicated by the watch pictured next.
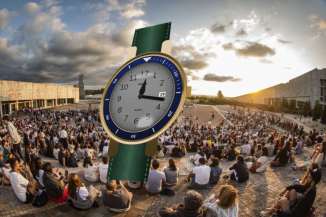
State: 12:17
